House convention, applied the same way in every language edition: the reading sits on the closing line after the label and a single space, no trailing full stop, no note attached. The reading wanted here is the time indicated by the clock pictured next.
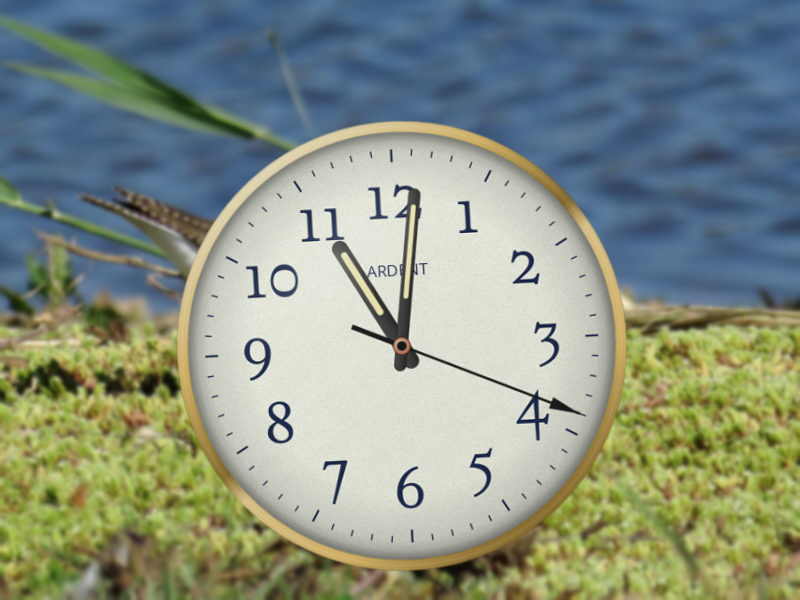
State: 11:01:19
